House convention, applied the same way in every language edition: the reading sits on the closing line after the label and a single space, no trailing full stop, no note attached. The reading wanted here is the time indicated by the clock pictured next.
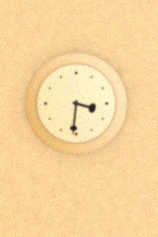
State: 3:31
